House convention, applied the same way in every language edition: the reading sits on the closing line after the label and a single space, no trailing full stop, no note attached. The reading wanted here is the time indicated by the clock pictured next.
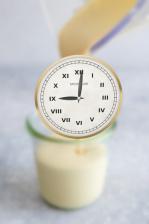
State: 9:01
